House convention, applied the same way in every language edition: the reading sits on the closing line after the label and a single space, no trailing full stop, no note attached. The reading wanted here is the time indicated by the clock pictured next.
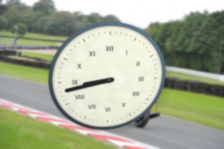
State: 8:43
